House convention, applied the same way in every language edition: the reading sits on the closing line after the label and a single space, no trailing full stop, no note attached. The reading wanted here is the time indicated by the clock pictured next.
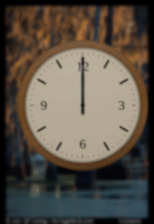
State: 12:00
